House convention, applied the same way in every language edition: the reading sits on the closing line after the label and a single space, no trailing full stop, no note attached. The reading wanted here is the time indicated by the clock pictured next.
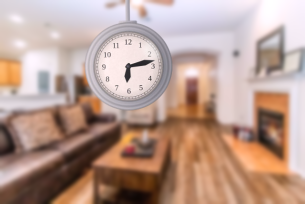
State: 6:13
